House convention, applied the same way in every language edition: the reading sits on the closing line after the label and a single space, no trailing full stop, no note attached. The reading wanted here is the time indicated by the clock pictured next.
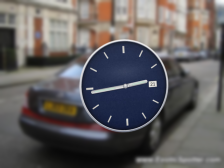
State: 2:44
